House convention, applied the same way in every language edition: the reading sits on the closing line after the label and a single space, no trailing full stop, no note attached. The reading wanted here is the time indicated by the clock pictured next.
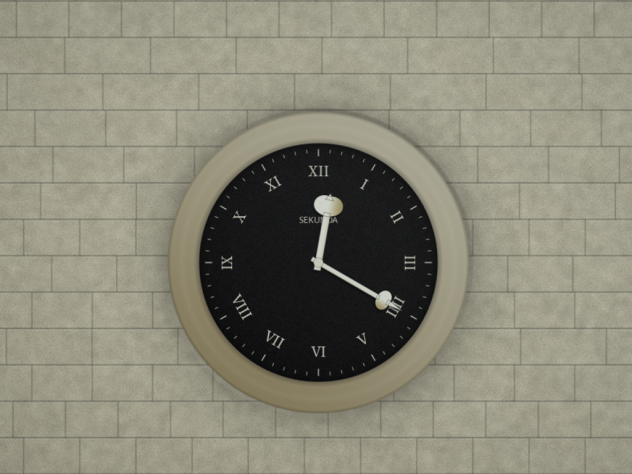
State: 12:20
